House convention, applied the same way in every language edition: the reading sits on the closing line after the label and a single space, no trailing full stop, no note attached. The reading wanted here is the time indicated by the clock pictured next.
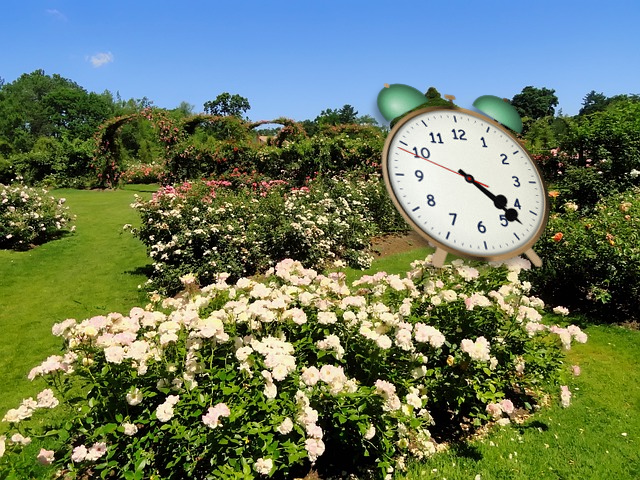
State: 4:22:49
